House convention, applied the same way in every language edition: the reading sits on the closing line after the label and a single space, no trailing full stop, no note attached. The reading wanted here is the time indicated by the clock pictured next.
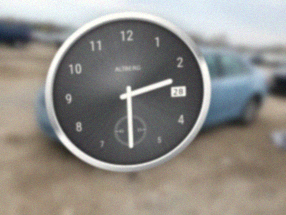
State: 2:30
